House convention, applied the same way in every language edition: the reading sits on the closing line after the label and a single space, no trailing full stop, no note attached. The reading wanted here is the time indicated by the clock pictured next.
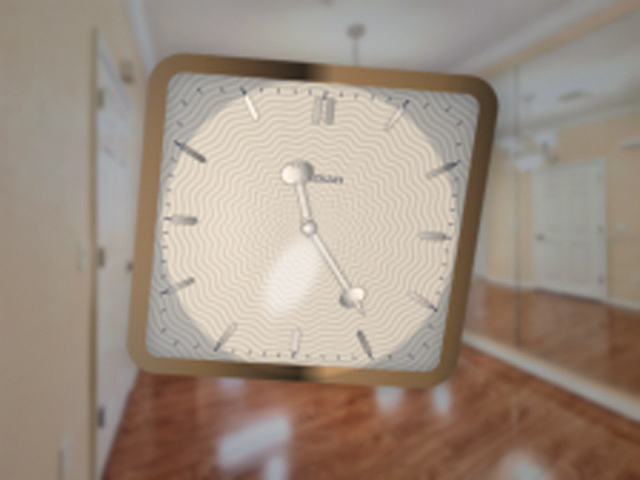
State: 11:24
